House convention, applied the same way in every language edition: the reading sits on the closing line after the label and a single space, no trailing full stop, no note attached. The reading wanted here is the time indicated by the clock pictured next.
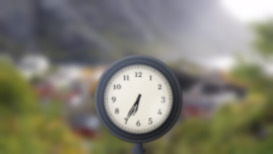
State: 6:35
